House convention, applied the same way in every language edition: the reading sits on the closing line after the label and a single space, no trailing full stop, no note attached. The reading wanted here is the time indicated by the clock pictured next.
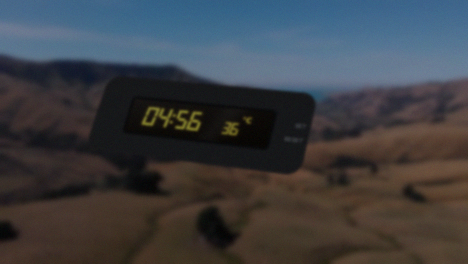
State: 4:56
